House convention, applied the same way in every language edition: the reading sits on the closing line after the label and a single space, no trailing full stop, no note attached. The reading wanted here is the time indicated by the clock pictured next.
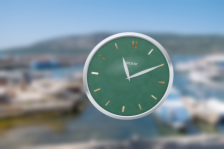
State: 11:10
